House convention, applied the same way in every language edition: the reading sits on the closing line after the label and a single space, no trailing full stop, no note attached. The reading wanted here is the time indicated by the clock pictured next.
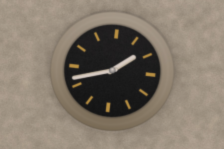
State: 1:42
